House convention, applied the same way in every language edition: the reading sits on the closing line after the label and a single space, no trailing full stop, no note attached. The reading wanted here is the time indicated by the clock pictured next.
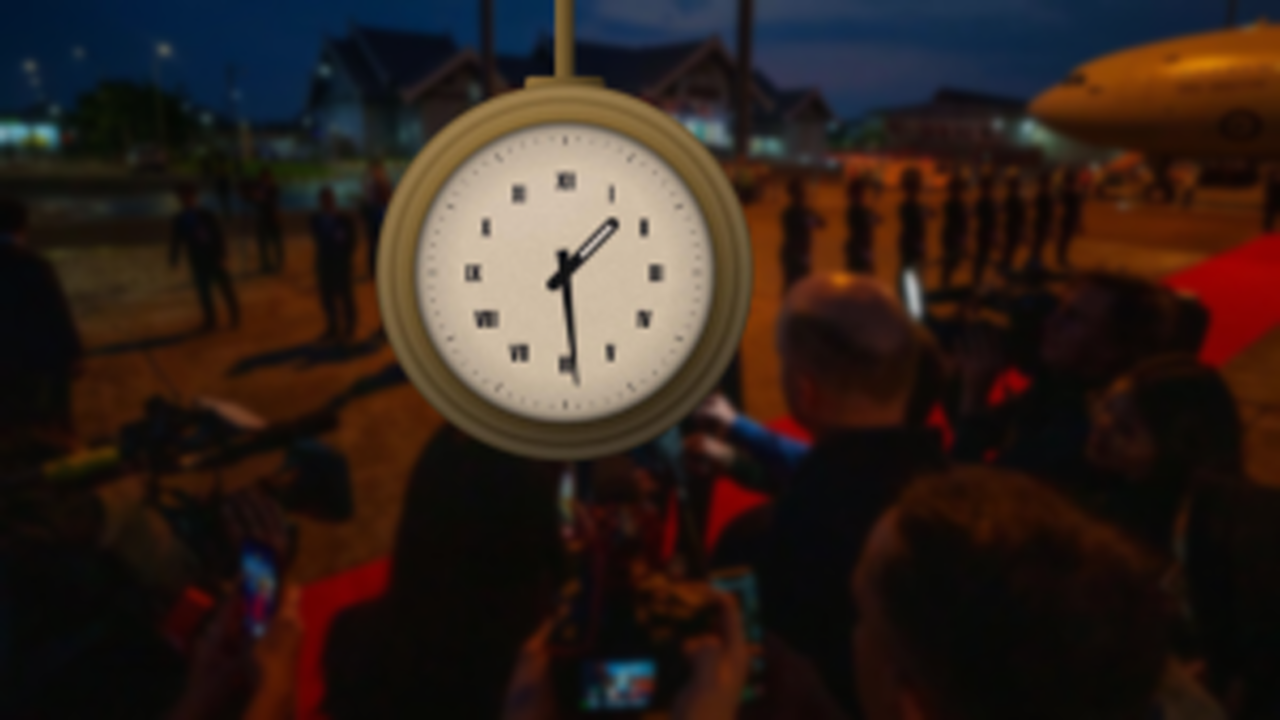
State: 1:29
